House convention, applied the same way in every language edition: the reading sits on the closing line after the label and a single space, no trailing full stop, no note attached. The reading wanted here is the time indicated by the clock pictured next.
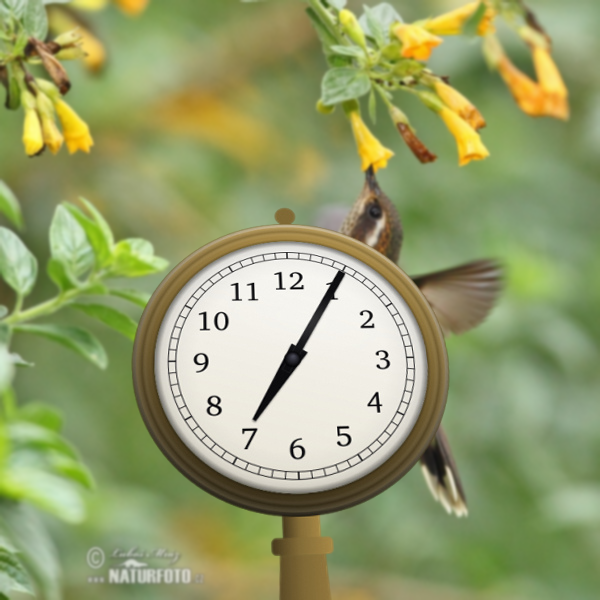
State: 7:05
